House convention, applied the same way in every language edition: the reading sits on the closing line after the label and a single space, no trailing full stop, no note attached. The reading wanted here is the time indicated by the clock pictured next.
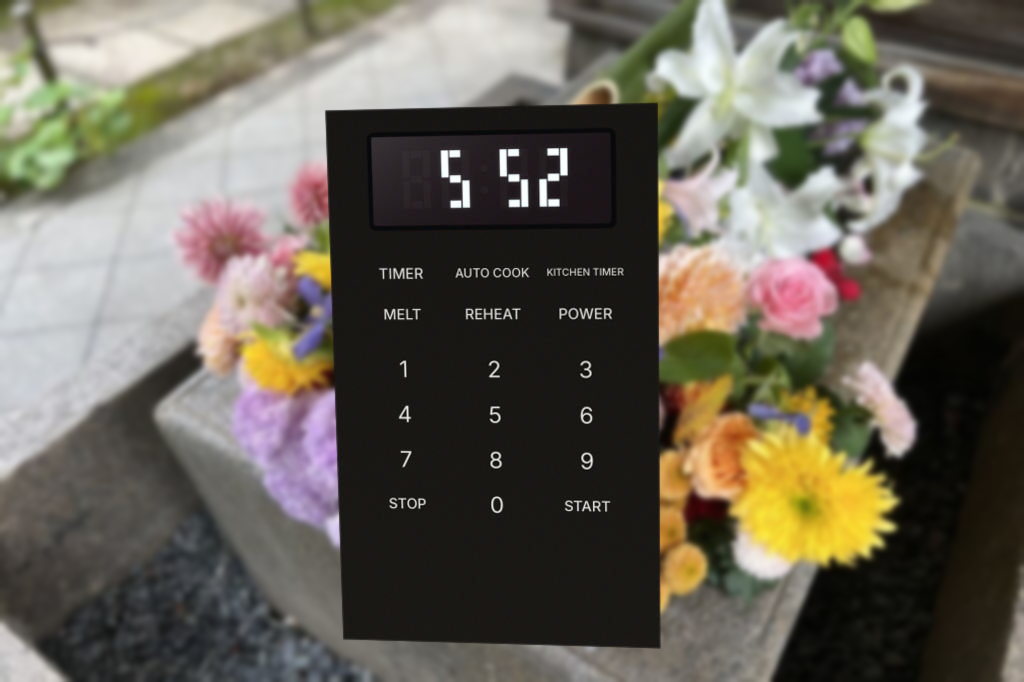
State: 5:52
